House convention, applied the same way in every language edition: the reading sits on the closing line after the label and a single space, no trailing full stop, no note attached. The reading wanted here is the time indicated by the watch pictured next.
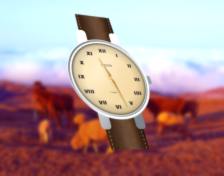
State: 11:27
